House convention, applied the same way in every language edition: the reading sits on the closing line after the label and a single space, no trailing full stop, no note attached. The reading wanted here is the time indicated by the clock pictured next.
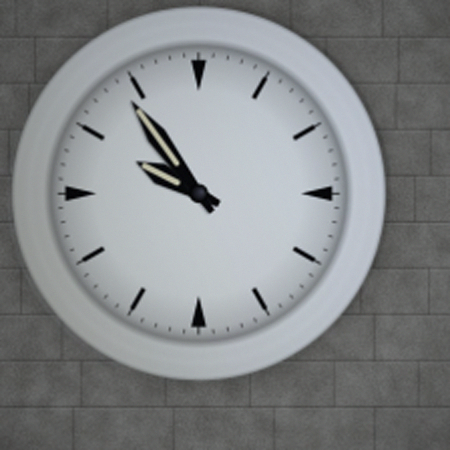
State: 9:54
